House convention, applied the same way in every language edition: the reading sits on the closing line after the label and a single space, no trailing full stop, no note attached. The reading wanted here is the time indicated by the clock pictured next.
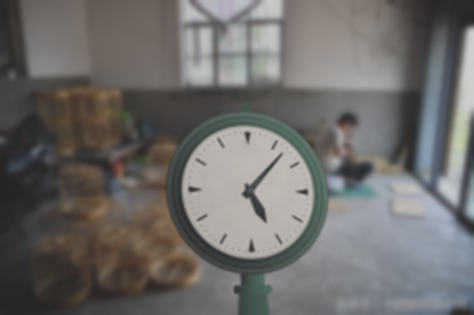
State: 5:07
